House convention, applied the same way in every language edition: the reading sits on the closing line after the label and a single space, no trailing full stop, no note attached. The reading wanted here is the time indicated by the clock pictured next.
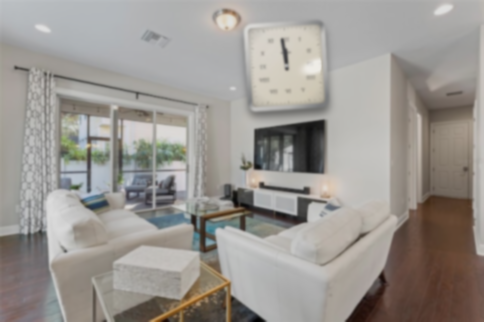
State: 11:59
